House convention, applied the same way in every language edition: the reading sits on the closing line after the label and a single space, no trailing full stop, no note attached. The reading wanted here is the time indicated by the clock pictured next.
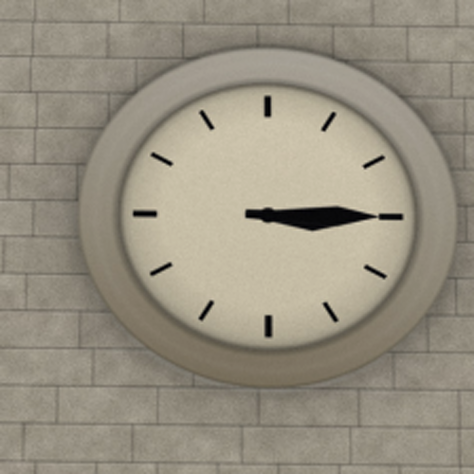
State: 3:15
